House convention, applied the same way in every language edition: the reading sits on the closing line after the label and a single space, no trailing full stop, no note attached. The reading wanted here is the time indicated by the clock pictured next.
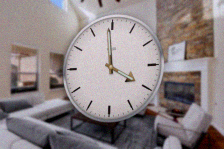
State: 3:59
